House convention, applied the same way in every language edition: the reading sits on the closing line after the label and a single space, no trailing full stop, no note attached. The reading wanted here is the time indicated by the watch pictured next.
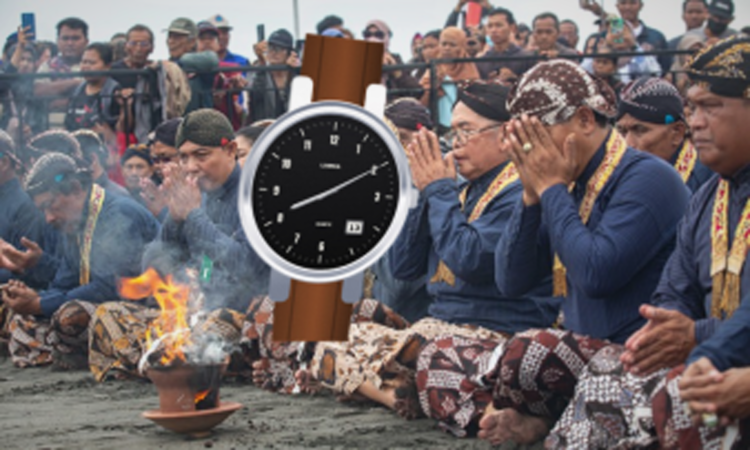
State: 8:10
